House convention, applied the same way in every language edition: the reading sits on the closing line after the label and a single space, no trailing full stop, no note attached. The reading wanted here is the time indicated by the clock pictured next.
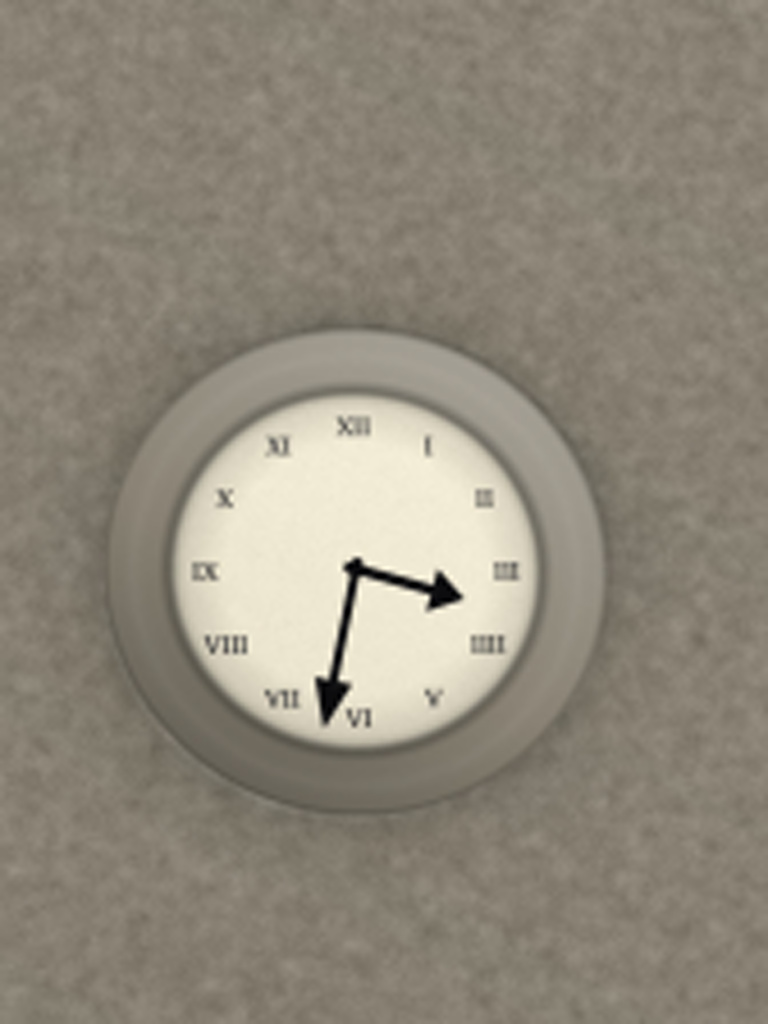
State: 3:32
